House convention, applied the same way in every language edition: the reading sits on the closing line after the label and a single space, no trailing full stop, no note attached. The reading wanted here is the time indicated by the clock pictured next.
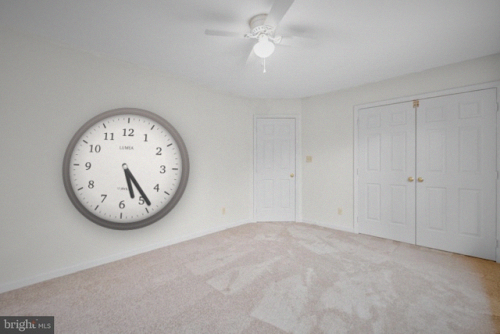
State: 5:24
